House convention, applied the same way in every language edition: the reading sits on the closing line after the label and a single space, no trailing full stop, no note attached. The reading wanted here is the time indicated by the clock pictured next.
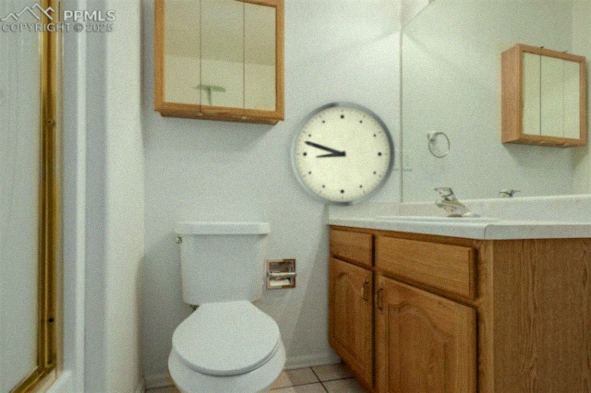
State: 8:48
